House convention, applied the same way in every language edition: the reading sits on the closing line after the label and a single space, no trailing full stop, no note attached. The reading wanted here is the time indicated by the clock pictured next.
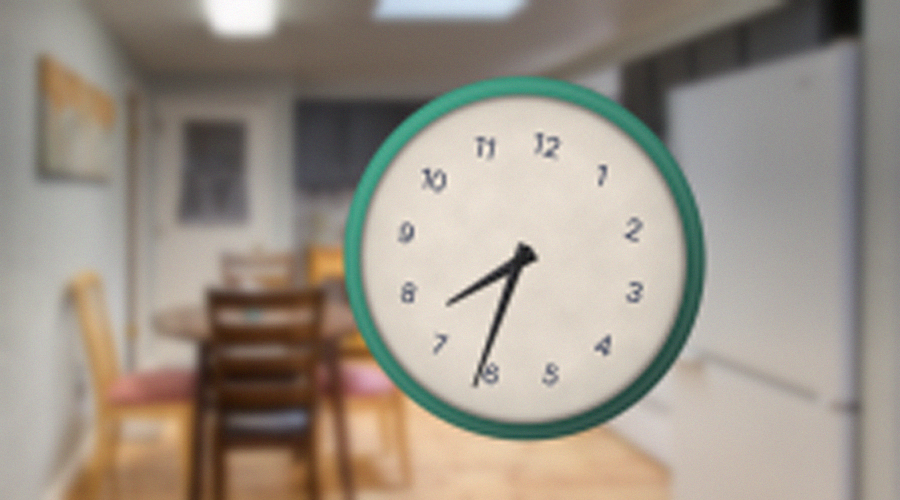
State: 7:31
